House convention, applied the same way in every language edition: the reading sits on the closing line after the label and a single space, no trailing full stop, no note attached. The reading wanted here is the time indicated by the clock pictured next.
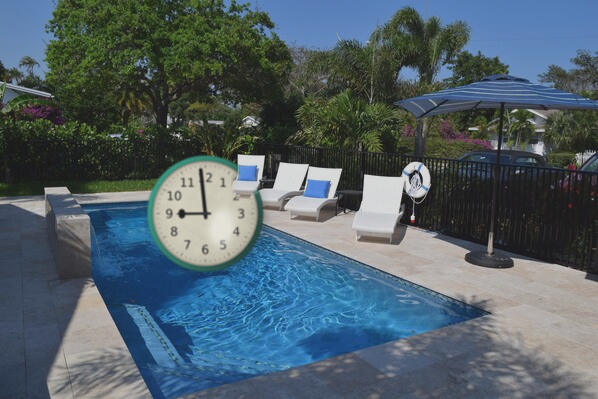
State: 8:59
